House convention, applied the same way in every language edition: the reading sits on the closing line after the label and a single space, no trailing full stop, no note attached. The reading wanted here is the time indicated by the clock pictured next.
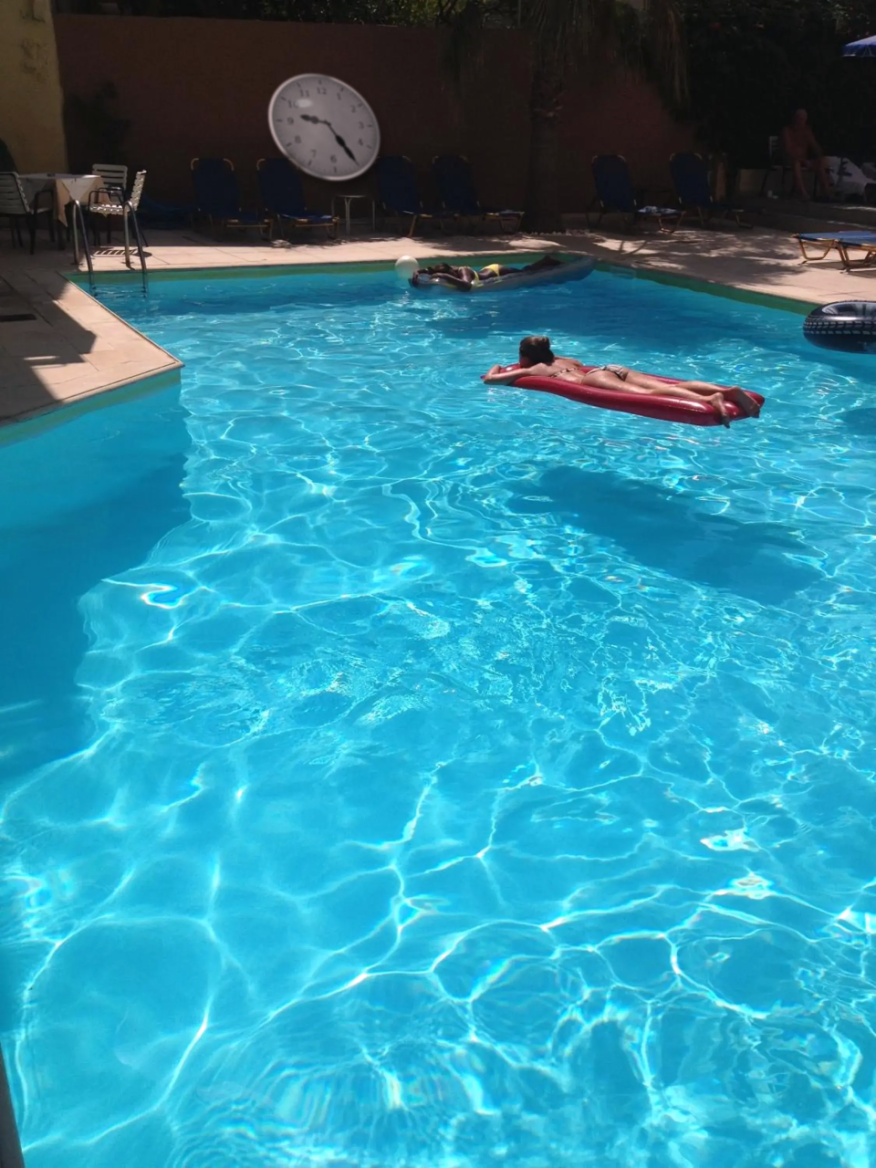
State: 9:25
